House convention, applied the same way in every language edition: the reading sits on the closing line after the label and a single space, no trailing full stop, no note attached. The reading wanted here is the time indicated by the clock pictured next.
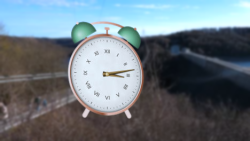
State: 3:13
